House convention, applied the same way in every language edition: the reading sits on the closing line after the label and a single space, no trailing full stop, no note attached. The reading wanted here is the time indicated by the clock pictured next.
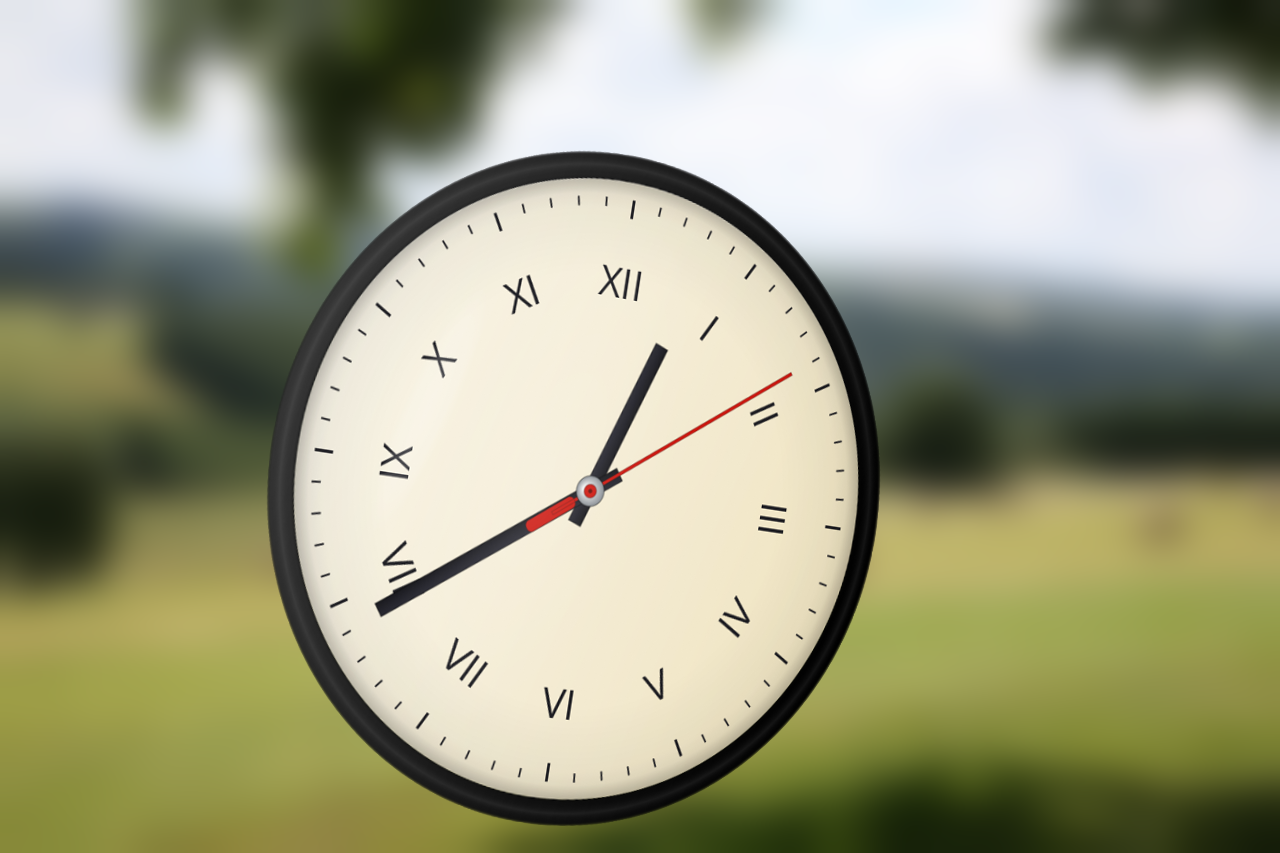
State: 12:39:09
